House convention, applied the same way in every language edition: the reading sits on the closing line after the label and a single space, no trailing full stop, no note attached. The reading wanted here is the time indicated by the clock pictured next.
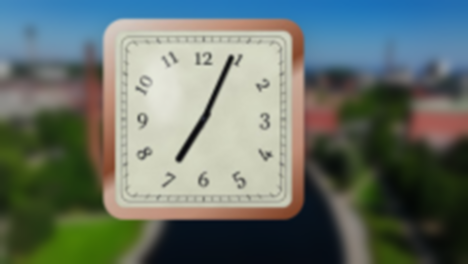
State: 7:04
